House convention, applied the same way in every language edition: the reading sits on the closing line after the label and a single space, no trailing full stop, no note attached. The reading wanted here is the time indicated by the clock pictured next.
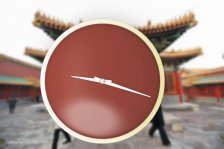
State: 9:18
